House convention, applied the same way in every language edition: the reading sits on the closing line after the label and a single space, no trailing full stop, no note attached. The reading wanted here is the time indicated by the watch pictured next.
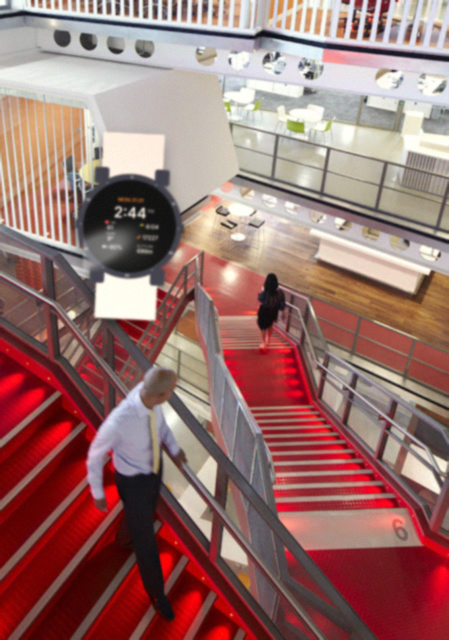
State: 2:44
